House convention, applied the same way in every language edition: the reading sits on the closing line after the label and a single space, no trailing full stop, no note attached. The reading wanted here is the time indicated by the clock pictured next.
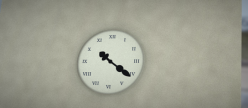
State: 10:21
